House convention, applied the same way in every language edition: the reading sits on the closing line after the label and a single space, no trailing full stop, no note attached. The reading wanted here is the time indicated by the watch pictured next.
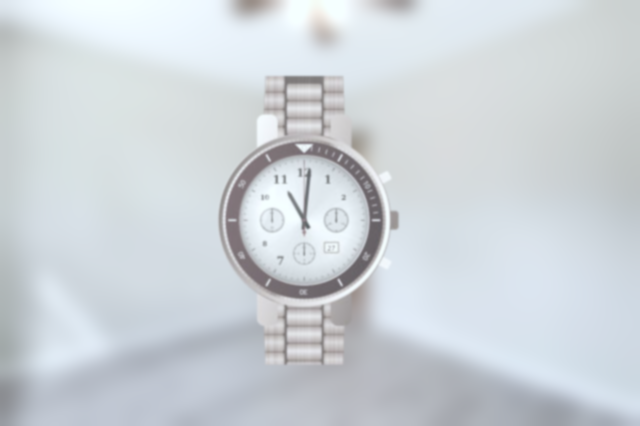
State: 11:01
